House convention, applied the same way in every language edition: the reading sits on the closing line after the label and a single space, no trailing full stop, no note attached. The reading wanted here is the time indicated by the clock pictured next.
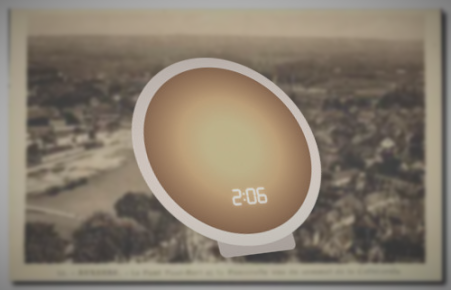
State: 2:06
